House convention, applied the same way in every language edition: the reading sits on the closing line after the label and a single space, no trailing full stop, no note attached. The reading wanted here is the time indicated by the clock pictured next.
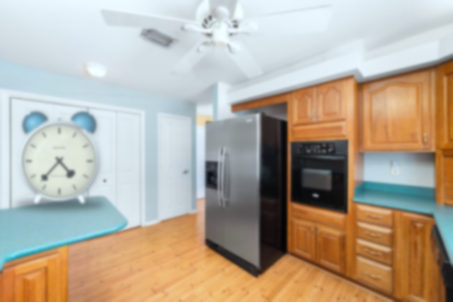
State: 4:37
